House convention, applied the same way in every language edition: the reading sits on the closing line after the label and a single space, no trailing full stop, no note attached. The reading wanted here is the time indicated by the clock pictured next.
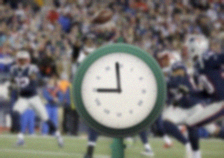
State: 8:59
